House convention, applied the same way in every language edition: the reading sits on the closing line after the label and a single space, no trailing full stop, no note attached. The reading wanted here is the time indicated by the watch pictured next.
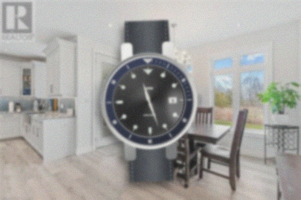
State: 11:27
